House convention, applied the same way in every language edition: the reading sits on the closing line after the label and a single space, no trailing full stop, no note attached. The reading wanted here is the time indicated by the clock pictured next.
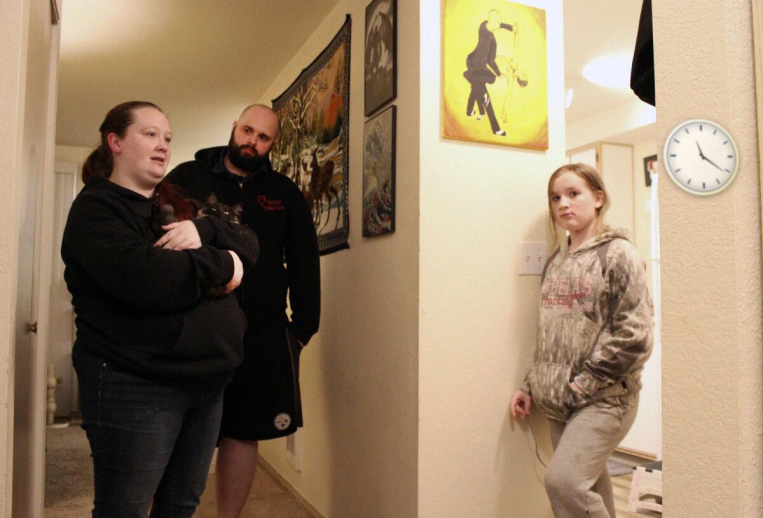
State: 11:21
